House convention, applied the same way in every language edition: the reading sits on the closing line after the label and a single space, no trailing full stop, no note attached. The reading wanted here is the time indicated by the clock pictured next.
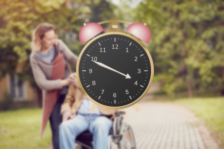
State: 3:49
